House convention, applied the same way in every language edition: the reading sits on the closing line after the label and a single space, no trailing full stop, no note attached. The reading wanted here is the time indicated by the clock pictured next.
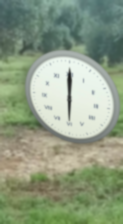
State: 6:00
